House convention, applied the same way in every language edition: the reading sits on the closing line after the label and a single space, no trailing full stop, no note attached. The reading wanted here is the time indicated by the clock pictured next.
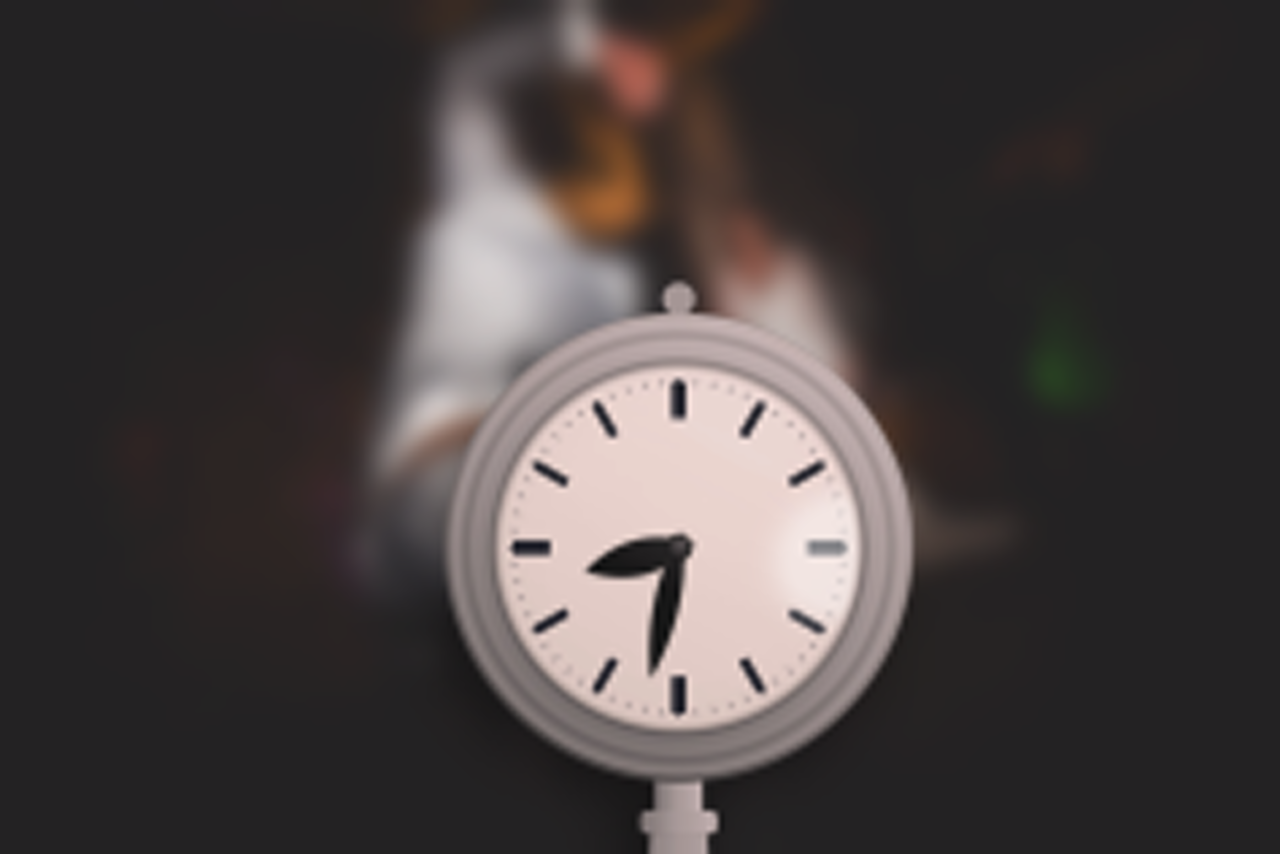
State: 8:32
